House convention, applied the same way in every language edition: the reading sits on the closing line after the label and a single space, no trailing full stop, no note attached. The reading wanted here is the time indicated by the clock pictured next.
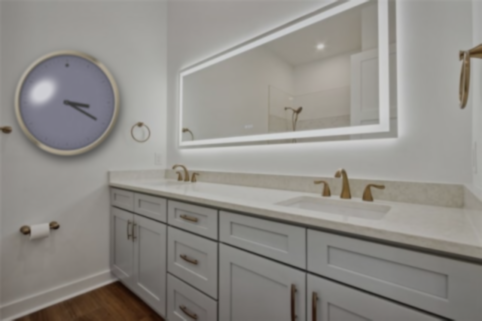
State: 3:20
